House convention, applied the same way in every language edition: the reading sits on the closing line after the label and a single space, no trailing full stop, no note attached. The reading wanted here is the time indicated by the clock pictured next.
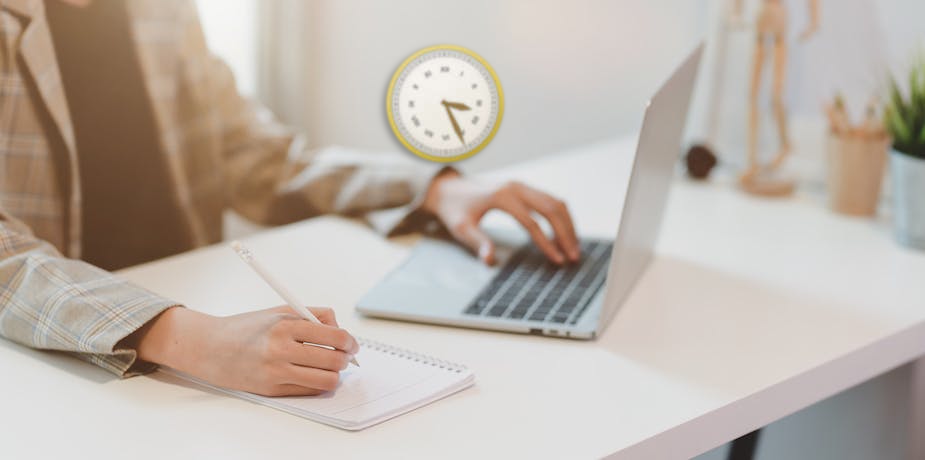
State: 3:26
